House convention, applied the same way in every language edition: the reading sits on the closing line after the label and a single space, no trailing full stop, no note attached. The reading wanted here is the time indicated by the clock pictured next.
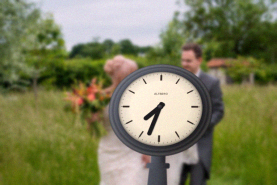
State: 7:33
